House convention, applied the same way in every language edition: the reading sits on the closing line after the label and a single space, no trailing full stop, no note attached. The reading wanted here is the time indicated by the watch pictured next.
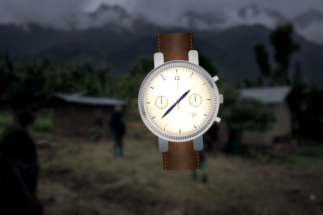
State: 1:38
